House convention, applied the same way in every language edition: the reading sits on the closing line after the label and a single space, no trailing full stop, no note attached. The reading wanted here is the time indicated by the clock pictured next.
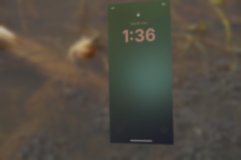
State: 1:36
